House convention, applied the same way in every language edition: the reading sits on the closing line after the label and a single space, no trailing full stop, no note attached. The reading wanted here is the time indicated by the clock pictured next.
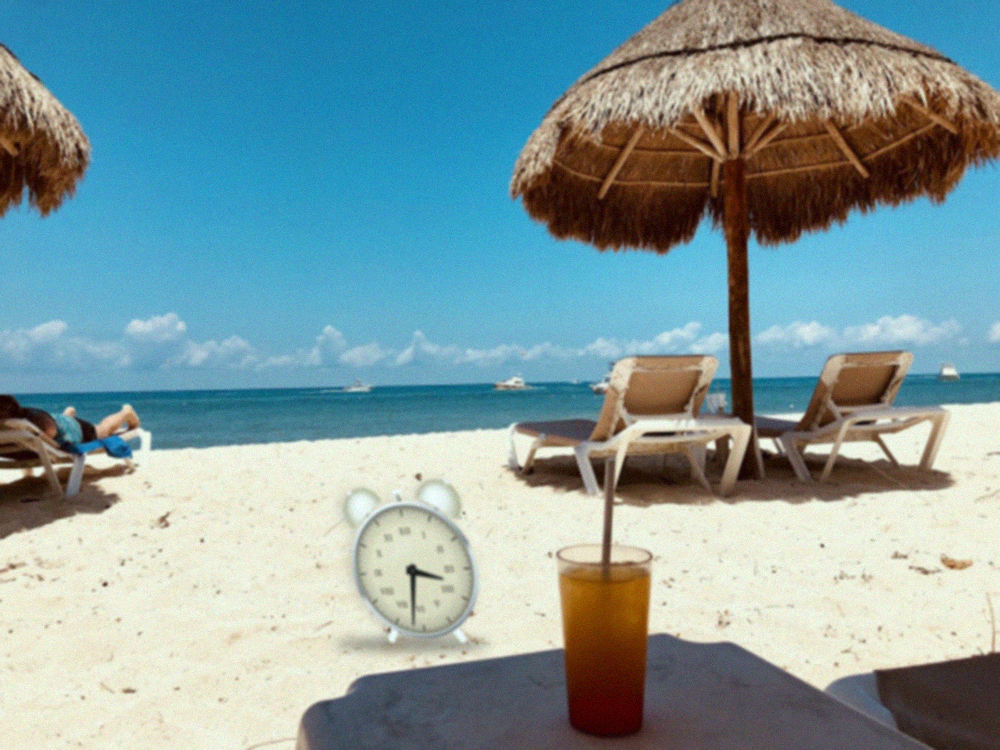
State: 3:32
